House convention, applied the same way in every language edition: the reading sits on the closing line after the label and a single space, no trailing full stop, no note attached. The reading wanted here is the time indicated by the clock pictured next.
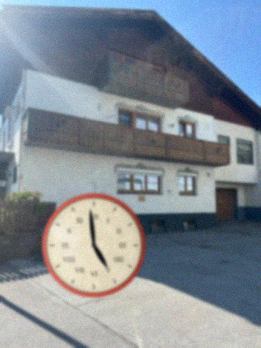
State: 4:59
